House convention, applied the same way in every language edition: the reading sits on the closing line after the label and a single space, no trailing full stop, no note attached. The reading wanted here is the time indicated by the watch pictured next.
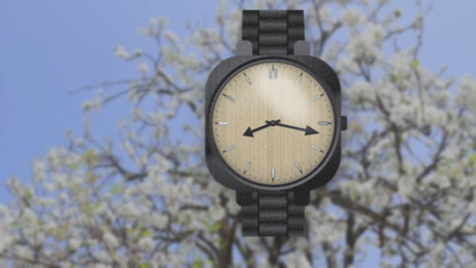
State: 8:17
